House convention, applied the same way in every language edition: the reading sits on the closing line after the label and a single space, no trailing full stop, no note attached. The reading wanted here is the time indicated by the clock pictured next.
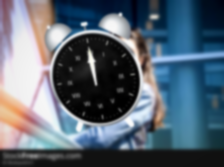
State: 12:00
